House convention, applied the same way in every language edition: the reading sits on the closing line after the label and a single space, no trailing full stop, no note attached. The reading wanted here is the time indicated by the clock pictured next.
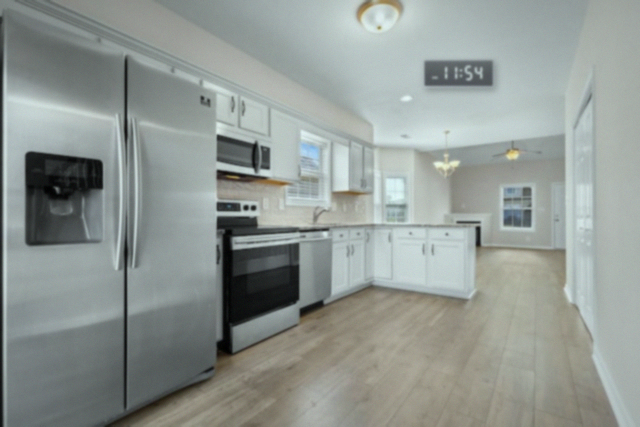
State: 11:54
